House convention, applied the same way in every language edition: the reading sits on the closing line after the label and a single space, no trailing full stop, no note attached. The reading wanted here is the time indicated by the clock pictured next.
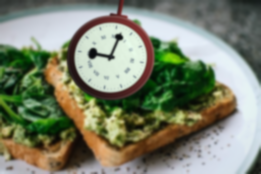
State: 9:02
